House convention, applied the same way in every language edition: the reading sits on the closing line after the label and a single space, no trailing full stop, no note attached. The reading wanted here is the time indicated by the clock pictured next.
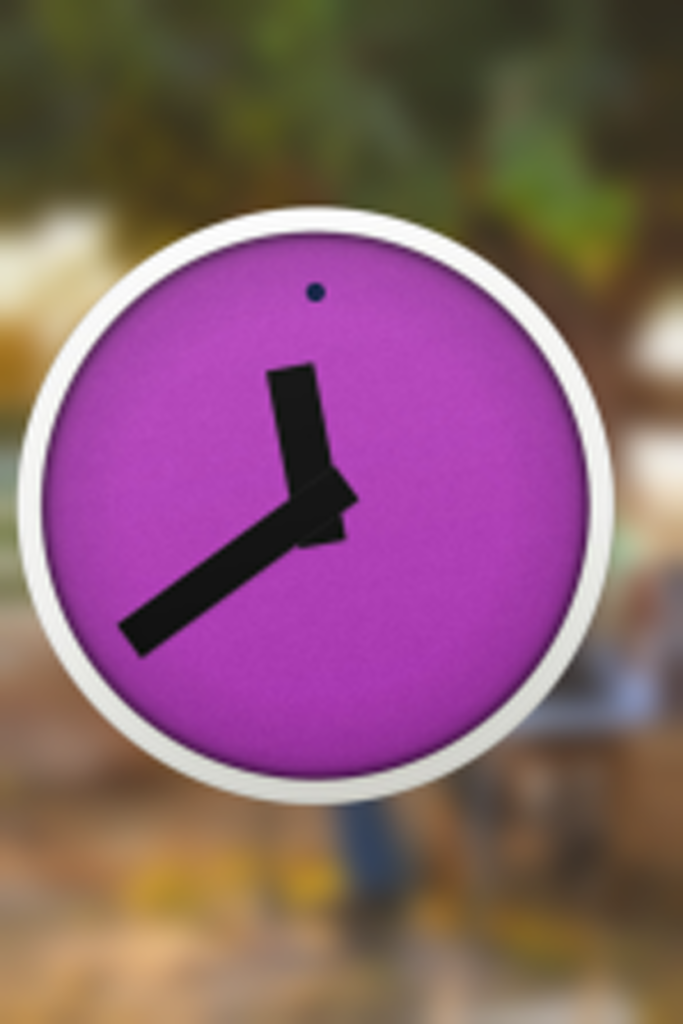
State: 11:39
